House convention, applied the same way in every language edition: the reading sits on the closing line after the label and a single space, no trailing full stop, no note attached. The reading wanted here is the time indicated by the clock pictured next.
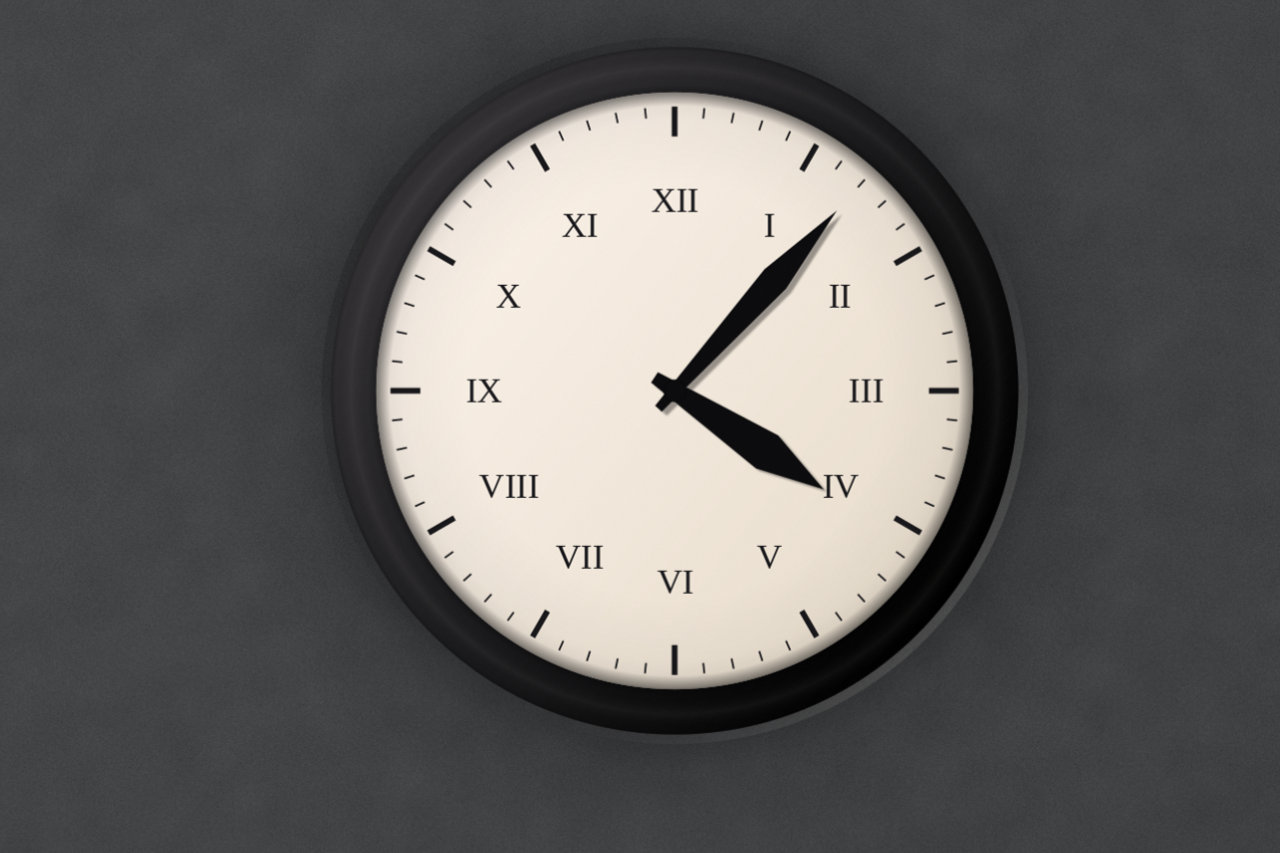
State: 4:07
